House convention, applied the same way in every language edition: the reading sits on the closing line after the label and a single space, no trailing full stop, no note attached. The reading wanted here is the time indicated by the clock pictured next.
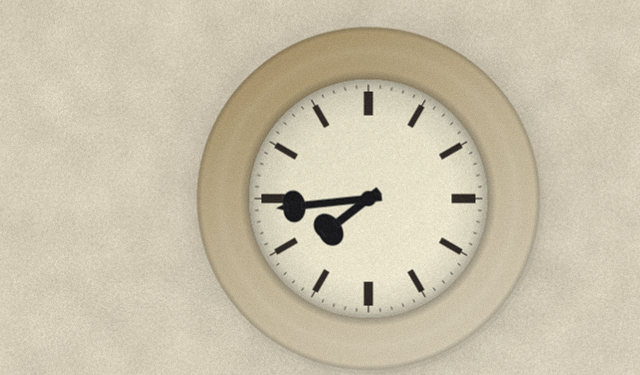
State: 7:44
